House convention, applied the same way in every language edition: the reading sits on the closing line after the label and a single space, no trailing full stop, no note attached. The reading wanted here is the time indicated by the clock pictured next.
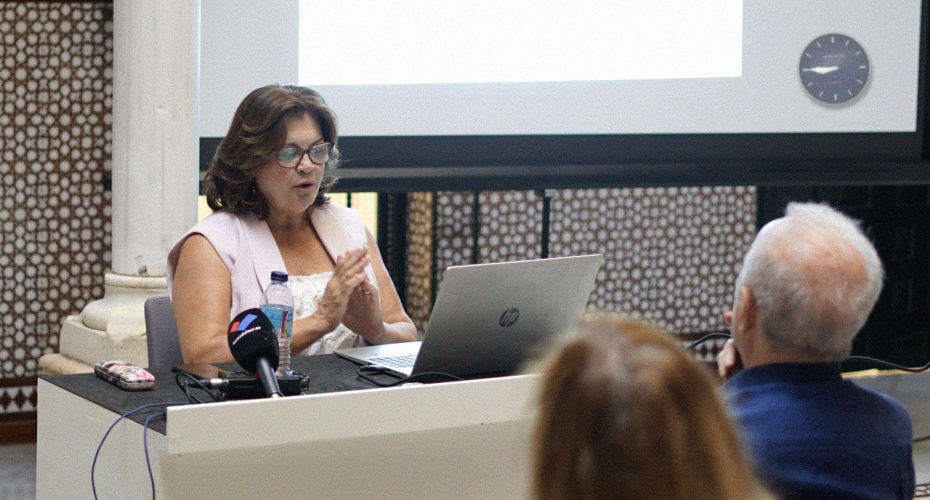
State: 8:45
